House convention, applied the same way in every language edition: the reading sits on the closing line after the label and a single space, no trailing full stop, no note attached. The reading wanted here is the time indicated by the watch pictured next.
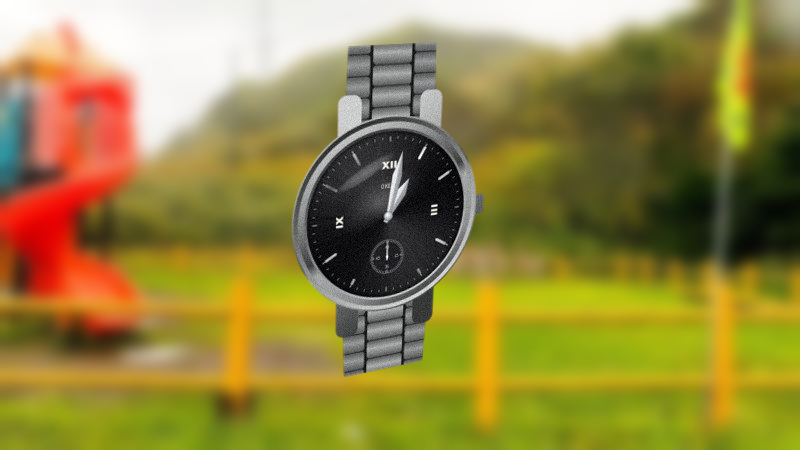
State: 1:02
